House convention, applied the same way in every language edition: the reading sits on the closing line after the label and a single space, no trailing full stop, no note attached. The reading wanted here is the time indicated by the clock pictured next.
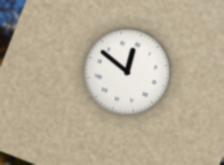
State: 11:48
